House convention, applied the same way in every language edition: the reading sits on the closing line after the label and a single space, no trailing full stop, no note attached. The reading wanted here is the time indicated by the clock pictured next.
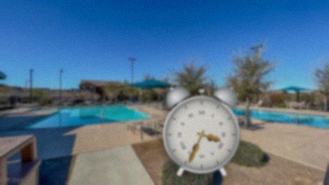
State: 3:34
